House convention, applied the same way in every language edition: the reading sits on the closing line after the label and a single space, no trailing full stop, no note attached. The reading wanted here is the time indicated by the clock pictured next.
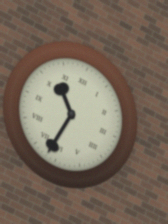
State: 10:32
